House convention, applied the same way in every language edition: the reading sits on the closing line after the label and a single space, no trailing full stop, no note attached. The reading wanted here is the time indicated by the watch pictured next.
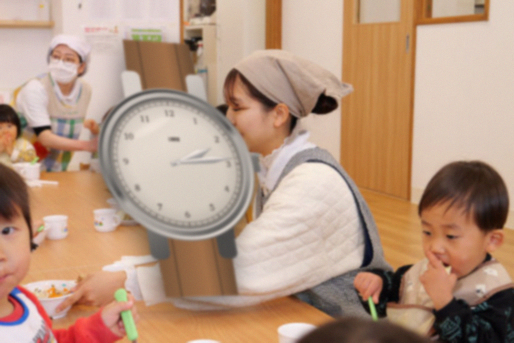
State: 2:14
